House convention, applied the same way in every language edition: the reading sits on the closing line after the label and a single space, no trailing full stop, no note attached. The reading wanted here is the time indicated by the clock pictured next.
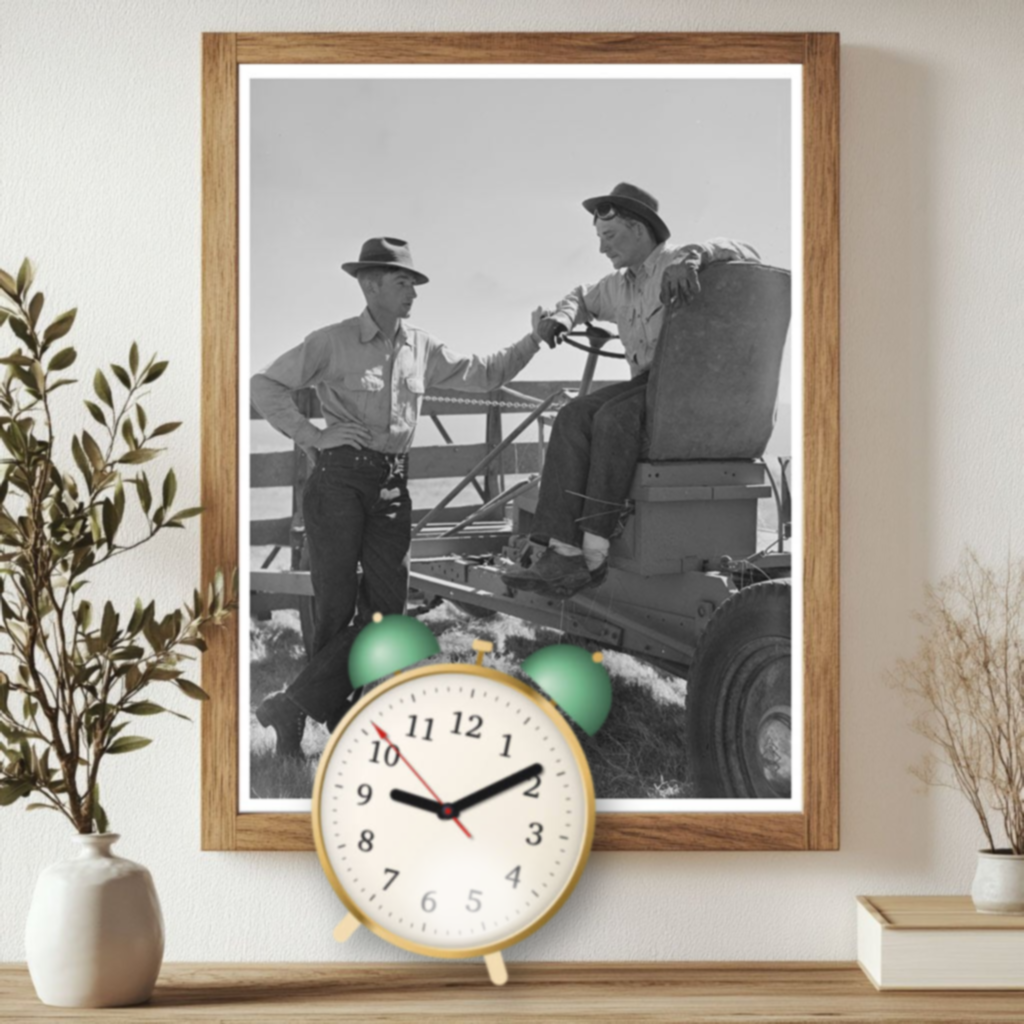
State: 9:08:51
